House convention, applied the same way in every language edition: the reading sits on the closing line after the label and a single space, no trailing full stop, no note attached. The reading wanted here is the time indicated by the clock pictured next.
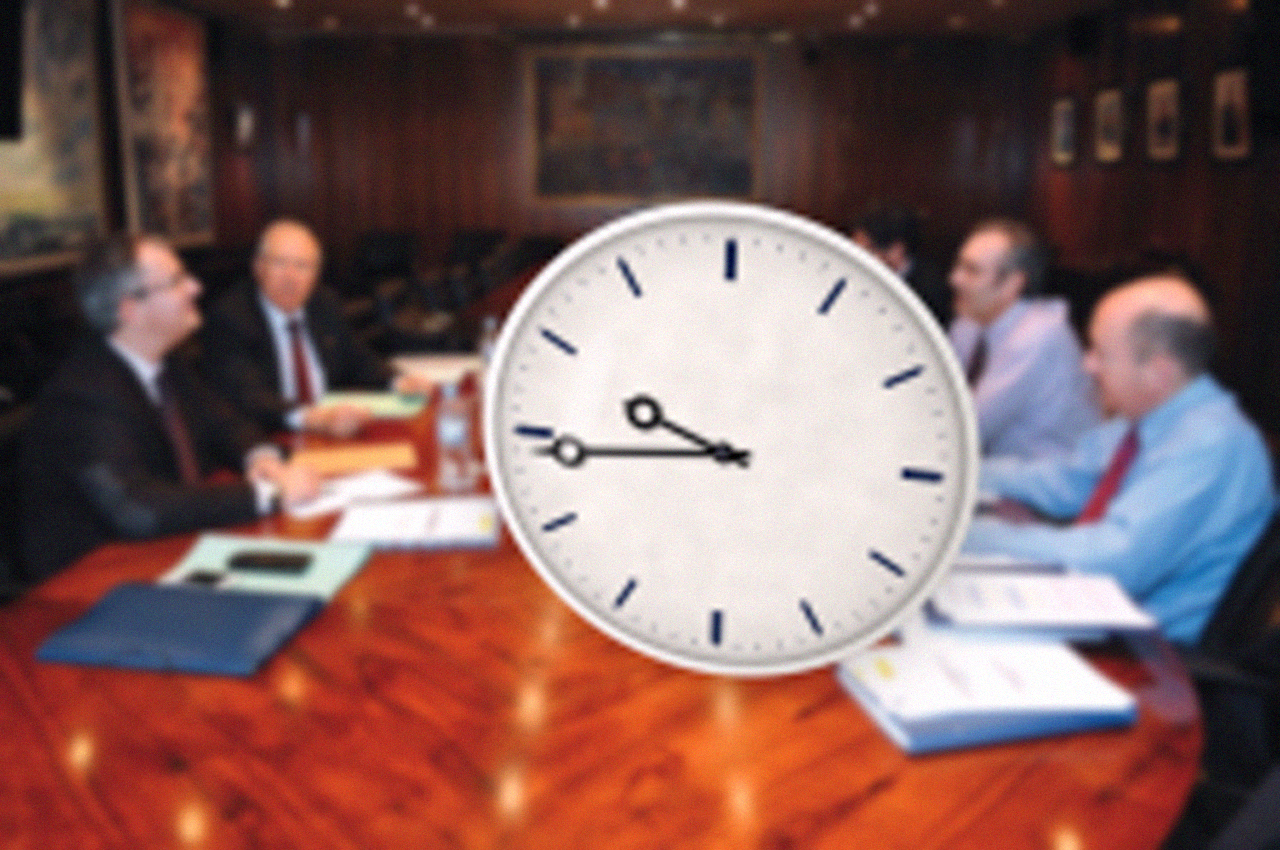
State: 9:44
